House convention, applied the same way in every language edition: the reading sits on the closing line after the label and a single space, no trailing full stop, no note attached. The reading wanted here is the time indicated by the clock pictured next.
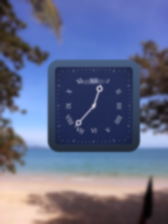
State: 12:37
